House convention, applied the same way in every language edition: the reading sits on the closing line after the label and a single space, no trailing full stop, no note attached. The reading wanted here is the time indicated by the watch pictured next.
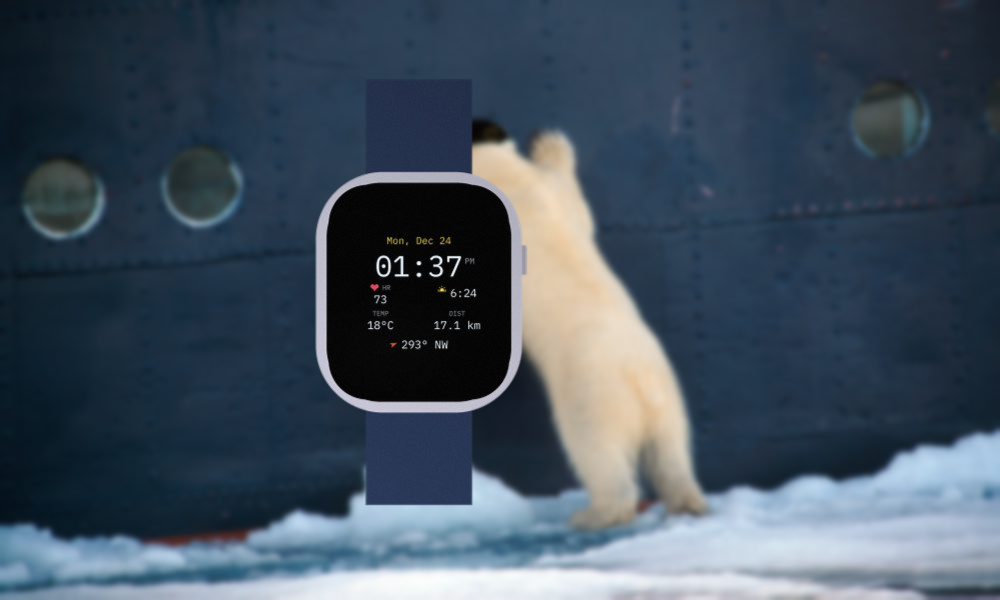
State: 1:37
